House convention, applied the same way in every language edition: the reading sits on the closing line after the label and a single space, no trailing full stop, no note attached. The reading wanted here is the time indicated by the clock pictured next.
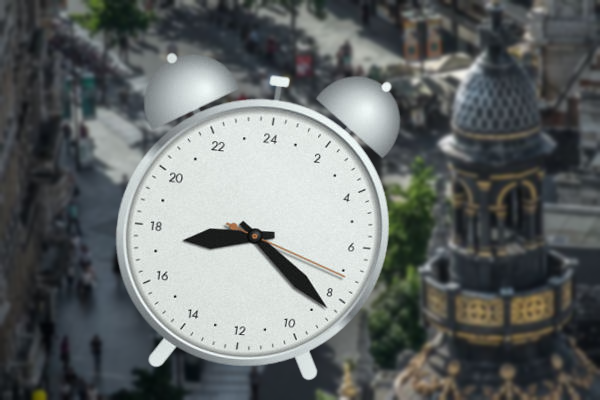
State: 17:21:18
